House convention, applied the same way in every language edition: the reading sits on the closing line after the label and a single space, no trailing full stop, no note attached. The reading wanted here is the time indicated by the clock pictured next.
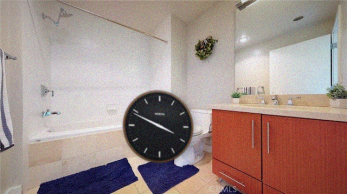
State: 3:49
